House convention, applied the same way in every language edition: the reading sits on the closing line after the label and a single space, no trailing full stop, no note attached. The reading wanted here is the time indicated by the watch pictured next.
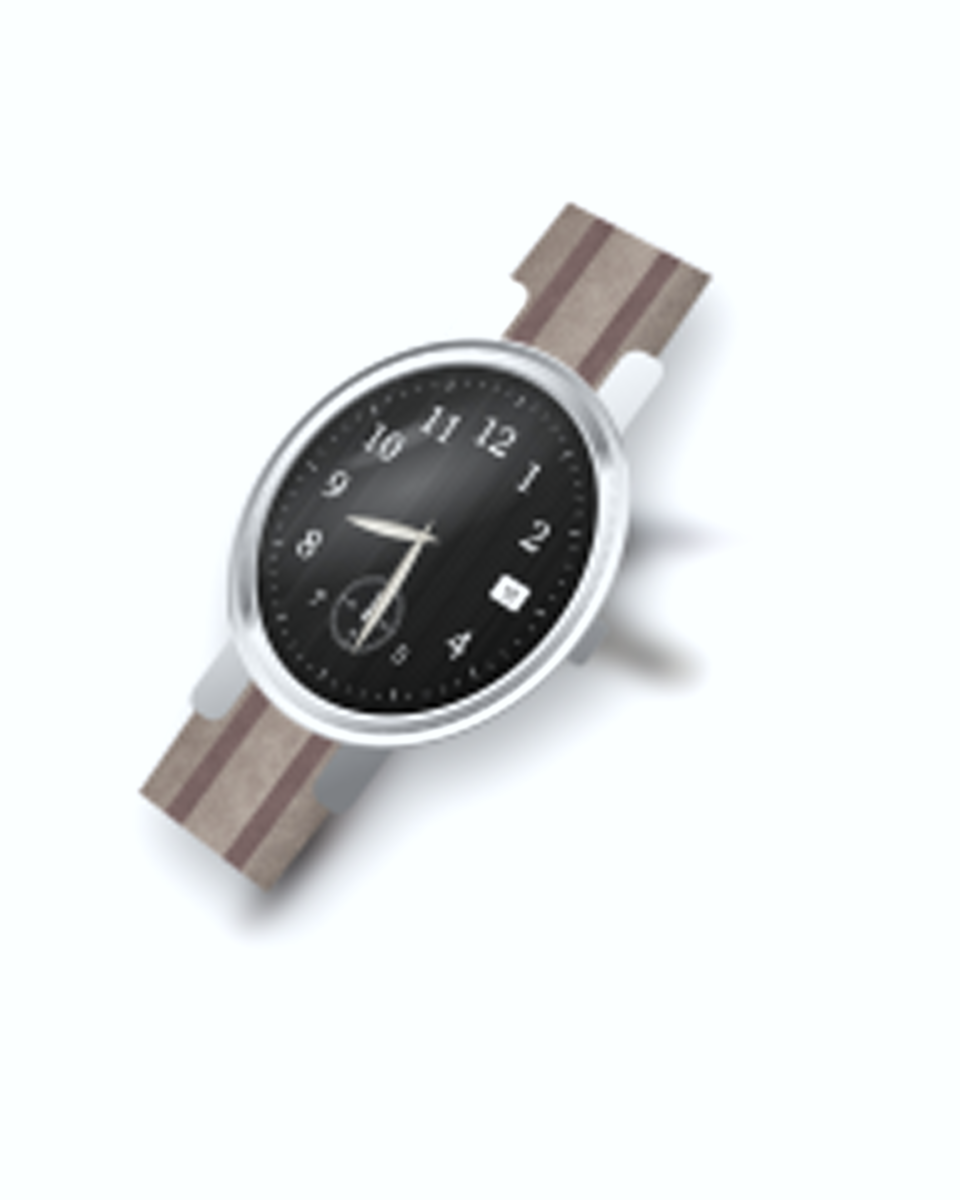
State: 8:29
